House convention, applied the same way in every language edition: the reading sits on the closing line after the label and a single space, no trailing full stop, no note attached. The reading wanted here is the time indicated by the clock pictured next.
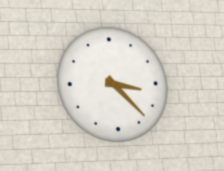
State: 3:23
